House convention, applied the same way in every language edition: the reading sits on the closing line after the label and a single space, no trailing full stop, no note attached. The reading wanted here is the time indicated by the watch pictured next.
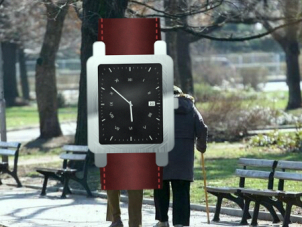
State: 5:52
